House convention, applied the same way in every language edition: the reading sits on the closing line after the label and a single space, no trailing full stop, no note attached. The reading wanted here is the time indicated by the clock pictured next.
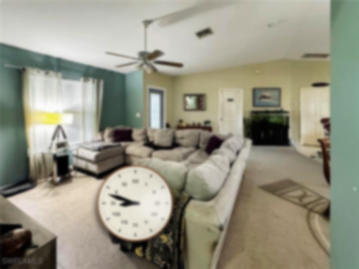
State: 8:48
